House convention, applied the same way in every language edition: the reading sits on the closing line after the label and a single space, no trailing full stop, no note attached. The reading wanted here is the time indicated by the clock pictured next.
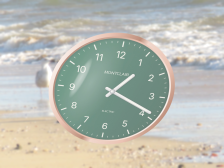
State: 1:19
